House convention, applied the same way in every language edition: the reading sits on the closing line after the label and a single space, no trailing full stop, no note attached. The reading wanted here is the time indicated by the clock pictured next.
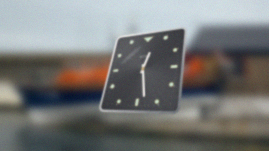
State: 12:28
